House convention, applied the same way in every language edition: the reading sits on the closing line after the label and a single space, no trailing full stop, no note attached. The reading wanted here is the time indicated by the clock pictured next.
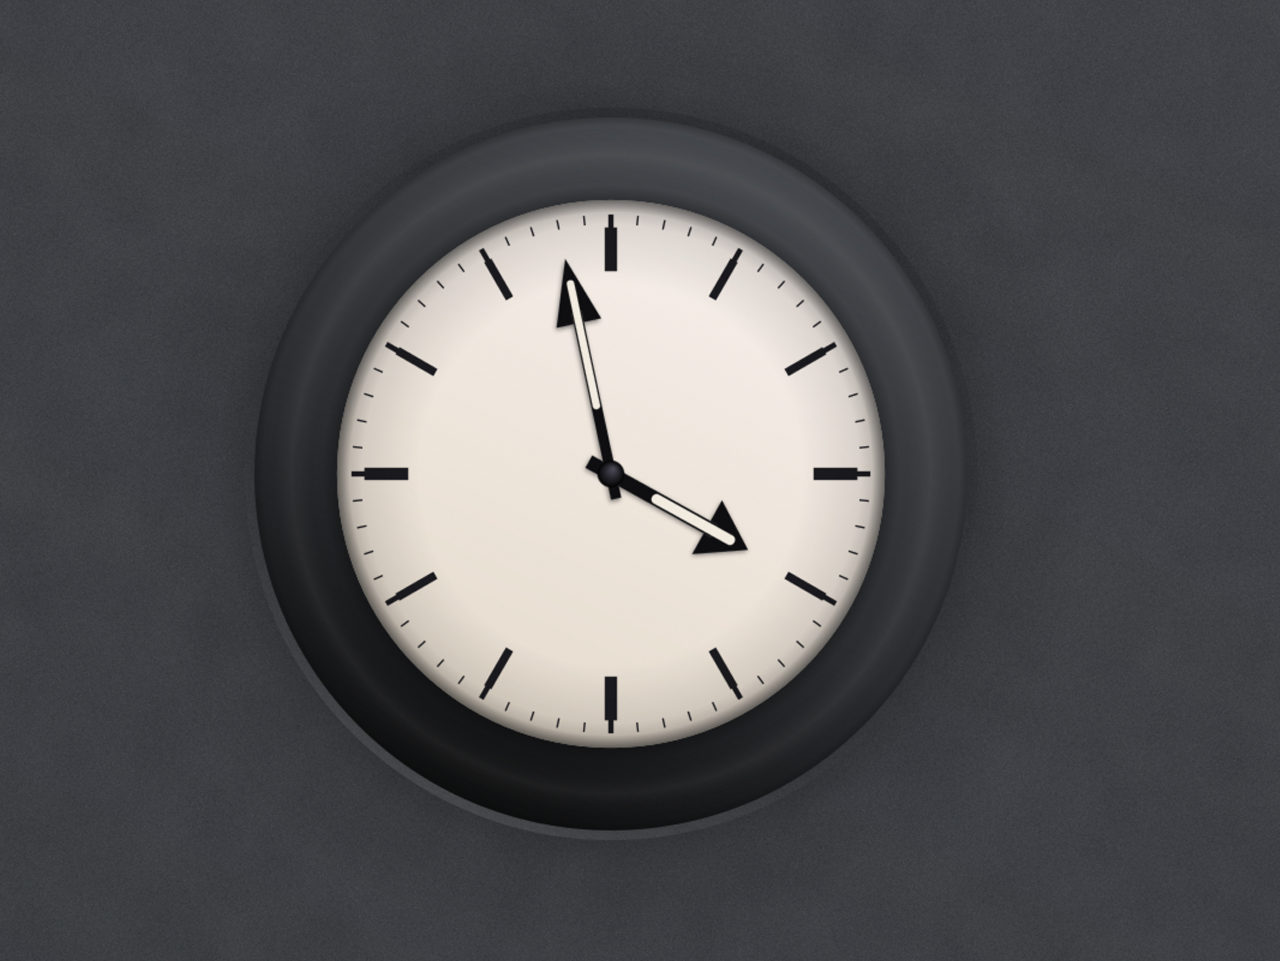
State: 3:58
